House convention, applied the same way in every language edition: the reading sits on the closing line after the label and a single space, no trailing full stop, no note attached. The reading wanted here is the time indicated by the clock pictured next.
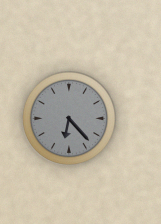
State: 6:23
